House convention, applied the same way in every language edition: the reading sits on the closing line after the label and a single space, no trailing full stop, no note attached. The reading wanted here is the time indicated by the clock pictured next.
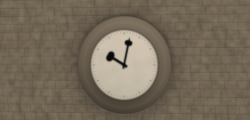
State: 10:02
